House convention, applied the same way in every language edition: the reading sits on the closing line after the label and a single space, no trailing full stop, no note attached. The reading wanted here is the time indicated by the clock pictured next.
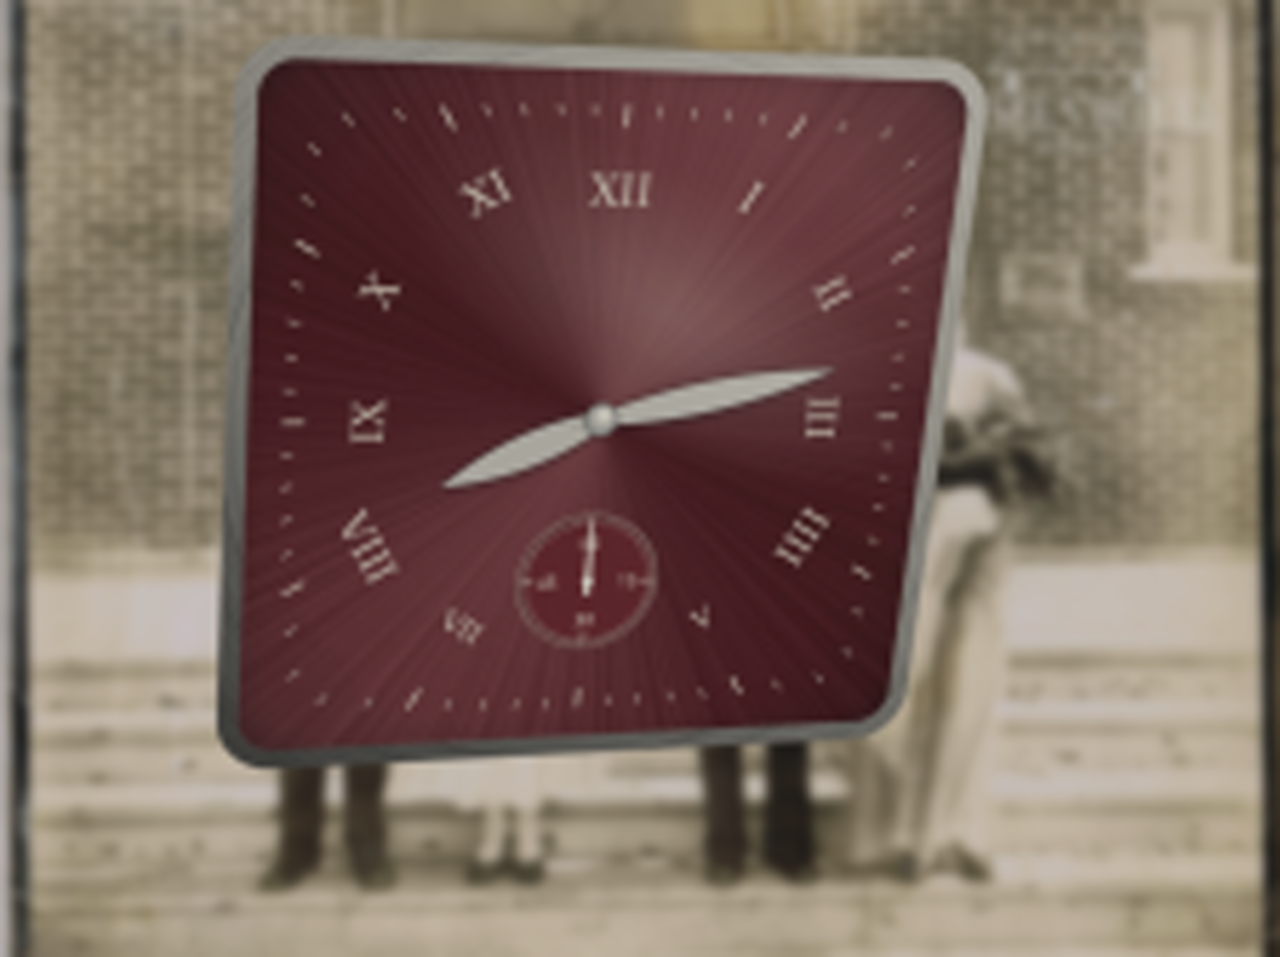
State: 8:13
